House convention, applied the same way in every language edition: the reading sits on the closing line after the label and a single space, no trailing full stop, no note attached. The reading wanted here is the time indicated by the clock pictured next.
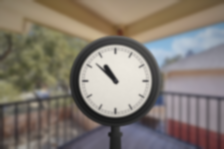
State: 10:52
